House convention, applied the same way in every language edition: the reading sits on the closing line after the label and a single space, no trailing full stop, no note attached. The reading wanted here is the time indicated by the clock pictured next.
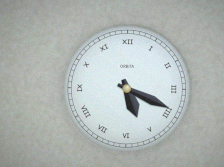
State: 5:19
